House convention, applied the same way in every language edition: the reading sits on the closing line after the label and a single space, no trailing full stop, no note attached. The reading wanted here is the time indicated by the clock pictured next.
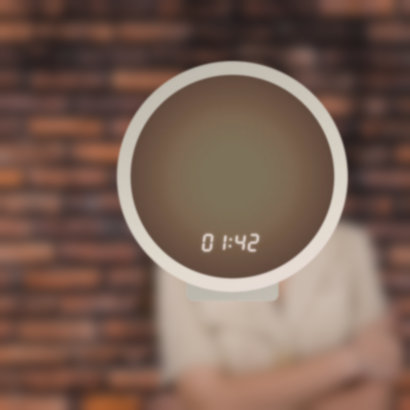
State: 1:42
